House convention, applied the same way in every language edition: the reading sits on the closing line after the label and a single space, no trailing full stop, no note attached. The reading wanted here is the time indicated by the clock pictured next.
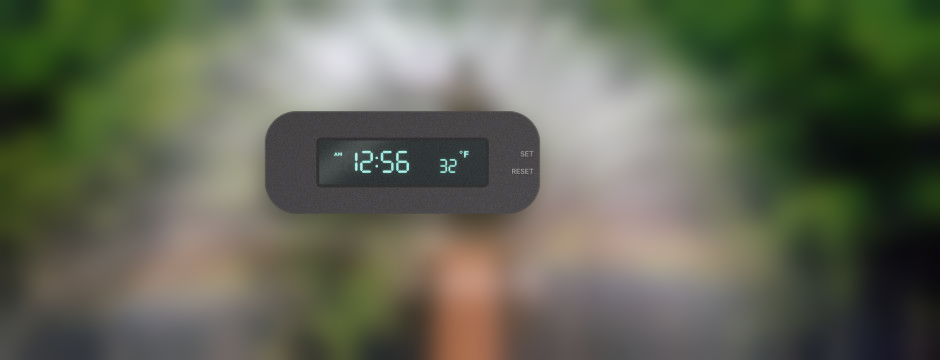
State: 12:56
